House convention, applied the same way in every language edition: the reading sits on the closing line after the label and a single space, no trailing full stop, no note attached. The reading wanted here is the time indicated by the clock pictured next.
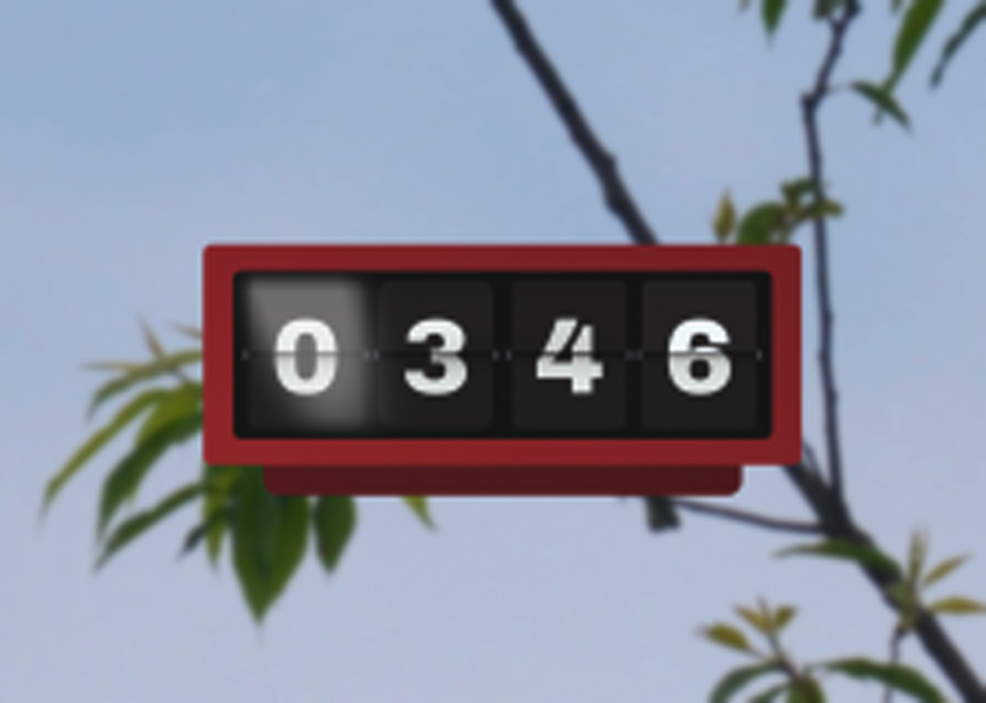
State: 3:46
